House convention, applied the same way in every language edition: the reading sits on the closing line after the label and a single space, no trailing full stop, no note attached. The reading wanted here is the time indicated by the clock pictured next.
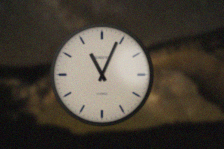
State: 11:04
